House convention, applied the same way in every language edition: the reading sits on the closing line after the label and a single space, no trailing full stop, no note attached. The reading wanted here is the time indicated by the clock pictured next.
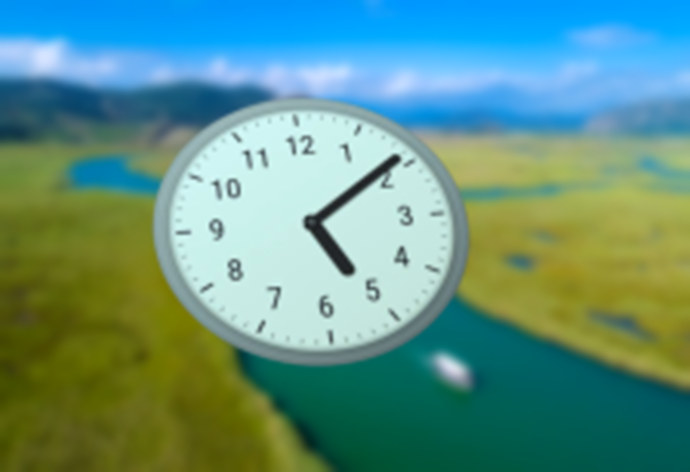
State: 5:09
